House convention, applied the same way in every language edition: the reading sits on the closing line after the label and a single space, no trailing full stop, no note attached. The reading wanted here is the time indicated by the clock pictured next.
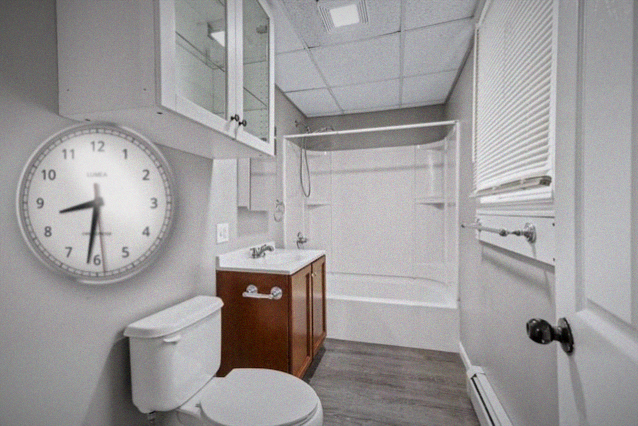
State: 8:31:29
